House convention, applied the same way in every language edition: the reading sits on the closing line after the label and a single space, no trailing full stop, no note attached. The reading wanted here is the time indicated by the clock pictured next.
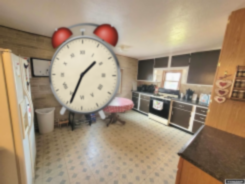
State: 1:34
